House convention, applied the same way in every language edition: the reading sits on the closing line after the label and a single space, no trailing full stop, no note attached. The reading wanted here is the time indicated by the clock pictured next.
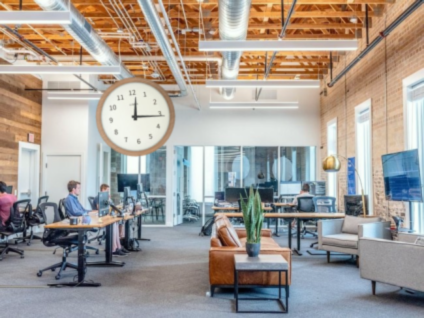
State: 12:16
